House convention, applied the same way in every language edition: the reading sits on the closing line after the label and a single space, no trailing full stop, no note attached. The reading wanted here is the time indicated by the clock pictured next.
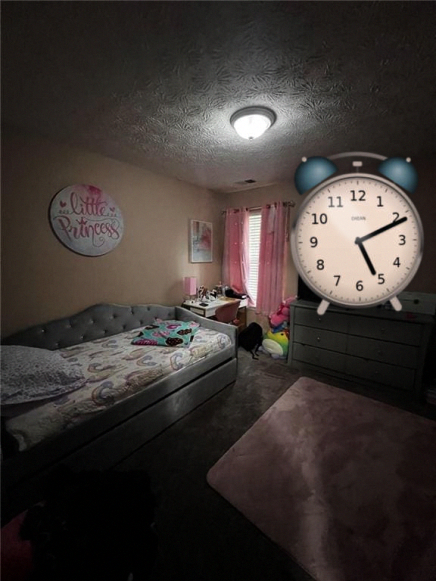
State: 5:11
